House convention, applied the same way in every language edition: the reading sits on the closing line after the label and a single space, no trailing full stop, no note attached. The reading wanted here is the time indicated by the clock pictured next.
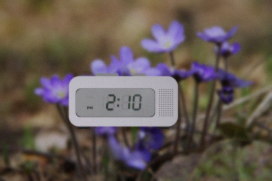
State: 2:10
